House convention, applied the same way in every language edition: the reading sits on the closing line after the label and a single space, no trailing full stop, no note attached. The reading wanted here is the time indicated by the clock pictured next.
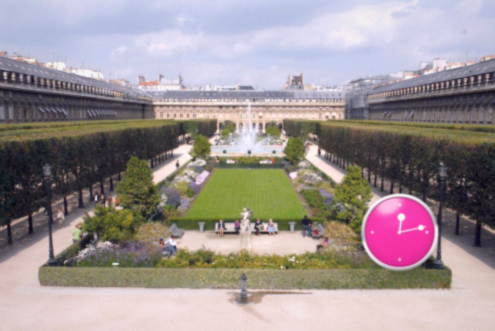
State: 12:13
